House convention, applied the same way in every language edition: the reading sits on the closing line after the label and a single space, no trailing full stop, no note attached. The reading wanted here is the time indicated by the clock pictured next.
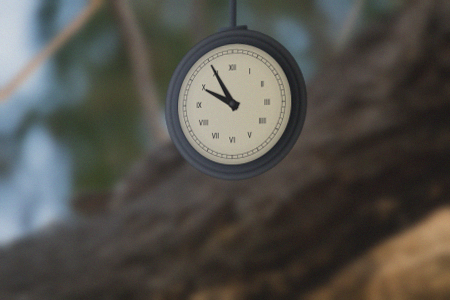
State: 9:55
